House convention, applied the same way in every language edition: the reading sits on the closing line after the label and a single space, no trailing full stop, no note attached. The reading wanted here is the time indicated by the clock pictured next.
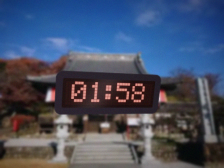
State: 1:58
